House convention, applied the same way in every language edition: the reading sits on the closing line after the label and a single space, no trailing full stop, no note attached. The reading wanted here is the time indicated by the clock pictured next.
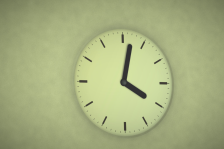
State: 4:02
